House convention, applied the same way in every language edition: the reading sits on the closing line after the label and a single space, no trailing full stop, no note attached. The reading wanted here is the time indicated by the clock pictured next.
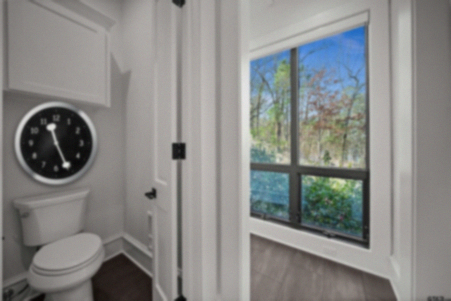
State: 11:26
